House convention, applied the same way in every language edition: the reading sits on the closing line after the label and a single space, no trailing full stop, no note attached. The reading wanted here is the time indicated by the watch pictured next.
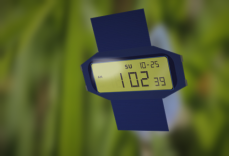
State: 1:02:39
